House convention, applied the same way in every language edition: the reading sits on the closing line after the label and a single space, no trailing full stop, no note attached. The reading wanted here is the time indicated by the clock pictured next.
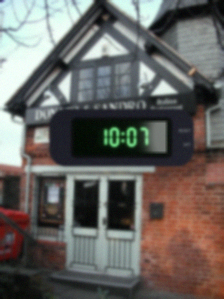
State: 10:07
